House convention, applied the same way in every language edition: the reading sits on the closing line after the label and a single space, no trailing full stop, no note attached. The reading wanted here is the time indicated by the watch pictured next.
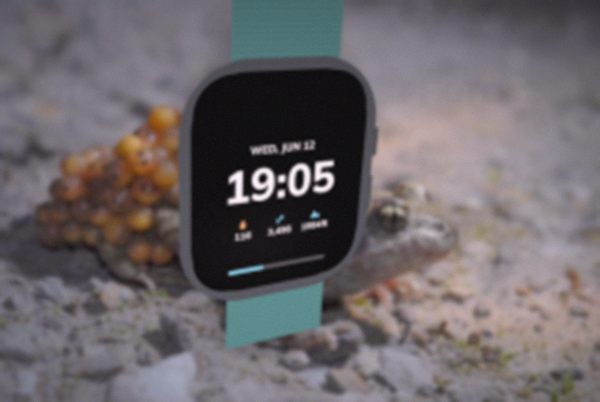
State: 19:05
